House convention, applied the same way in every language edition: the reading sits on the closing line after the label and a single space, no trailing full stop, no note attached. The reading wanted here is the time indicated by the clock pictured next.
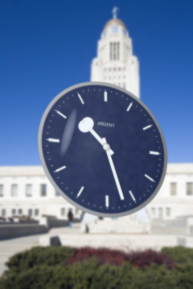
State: 10:27
